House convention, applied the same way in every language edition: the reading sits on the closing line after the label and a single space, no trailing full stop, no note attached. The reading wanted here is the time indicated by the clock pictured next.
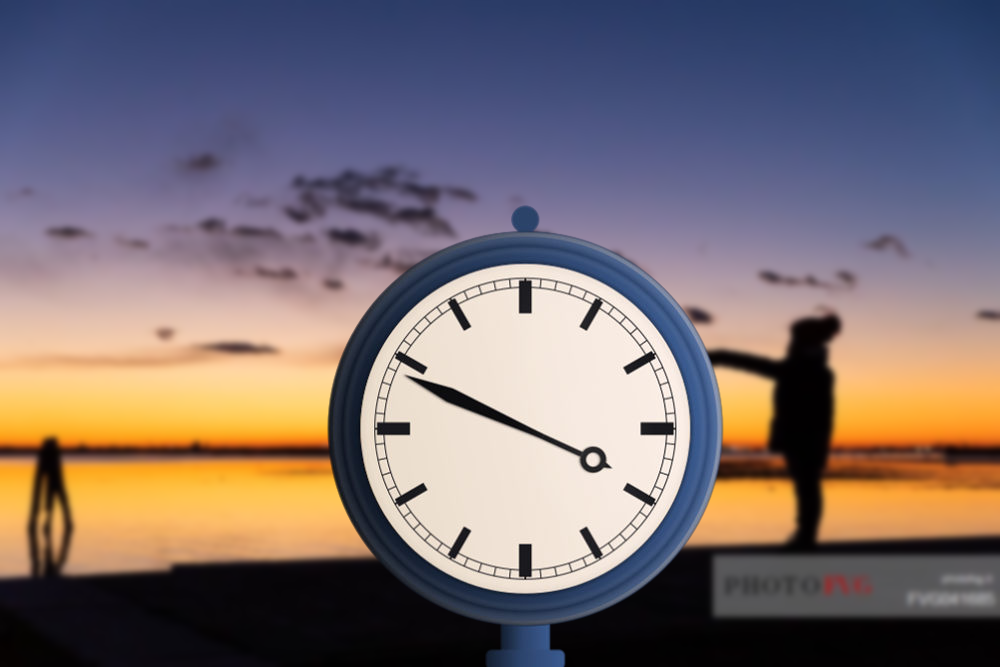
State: 3:49
